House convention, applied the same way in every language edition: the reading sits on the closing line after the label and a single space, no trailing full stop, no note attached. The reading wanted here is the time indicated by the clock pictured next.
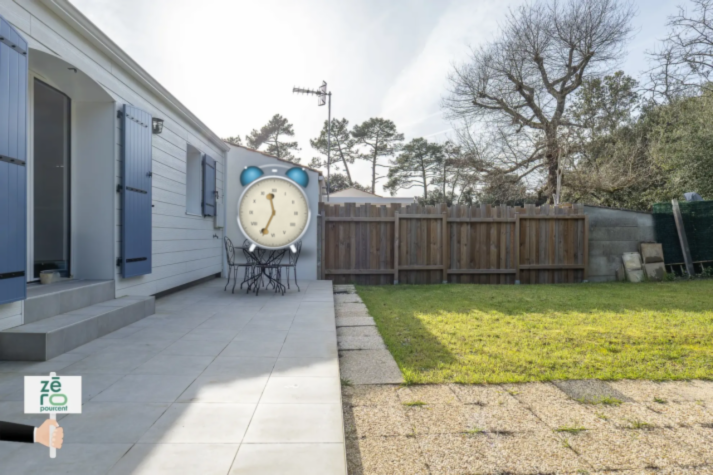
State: 11:34
